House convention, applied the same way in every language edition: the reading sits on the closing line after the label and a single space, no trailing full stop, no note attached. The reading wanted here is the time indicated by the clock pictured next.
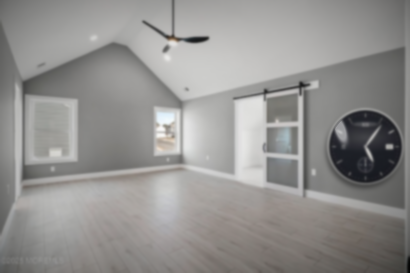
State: 5:06
